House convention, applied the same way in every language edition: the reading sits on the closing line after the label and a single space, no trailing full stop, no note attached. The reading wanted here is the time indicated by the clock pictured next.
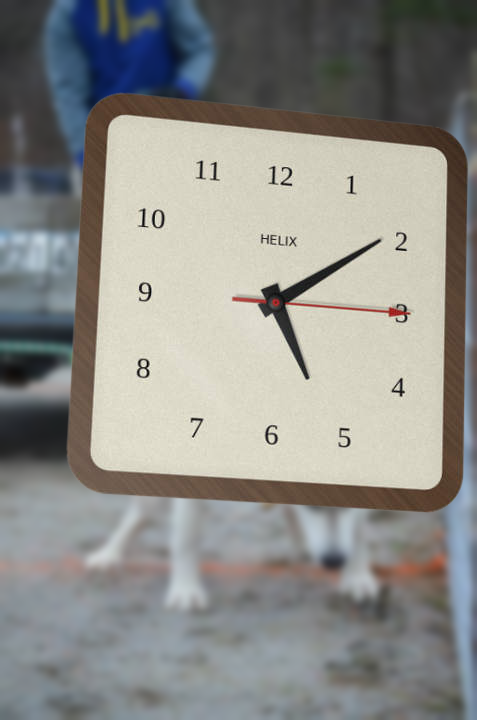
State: 5:09:15
